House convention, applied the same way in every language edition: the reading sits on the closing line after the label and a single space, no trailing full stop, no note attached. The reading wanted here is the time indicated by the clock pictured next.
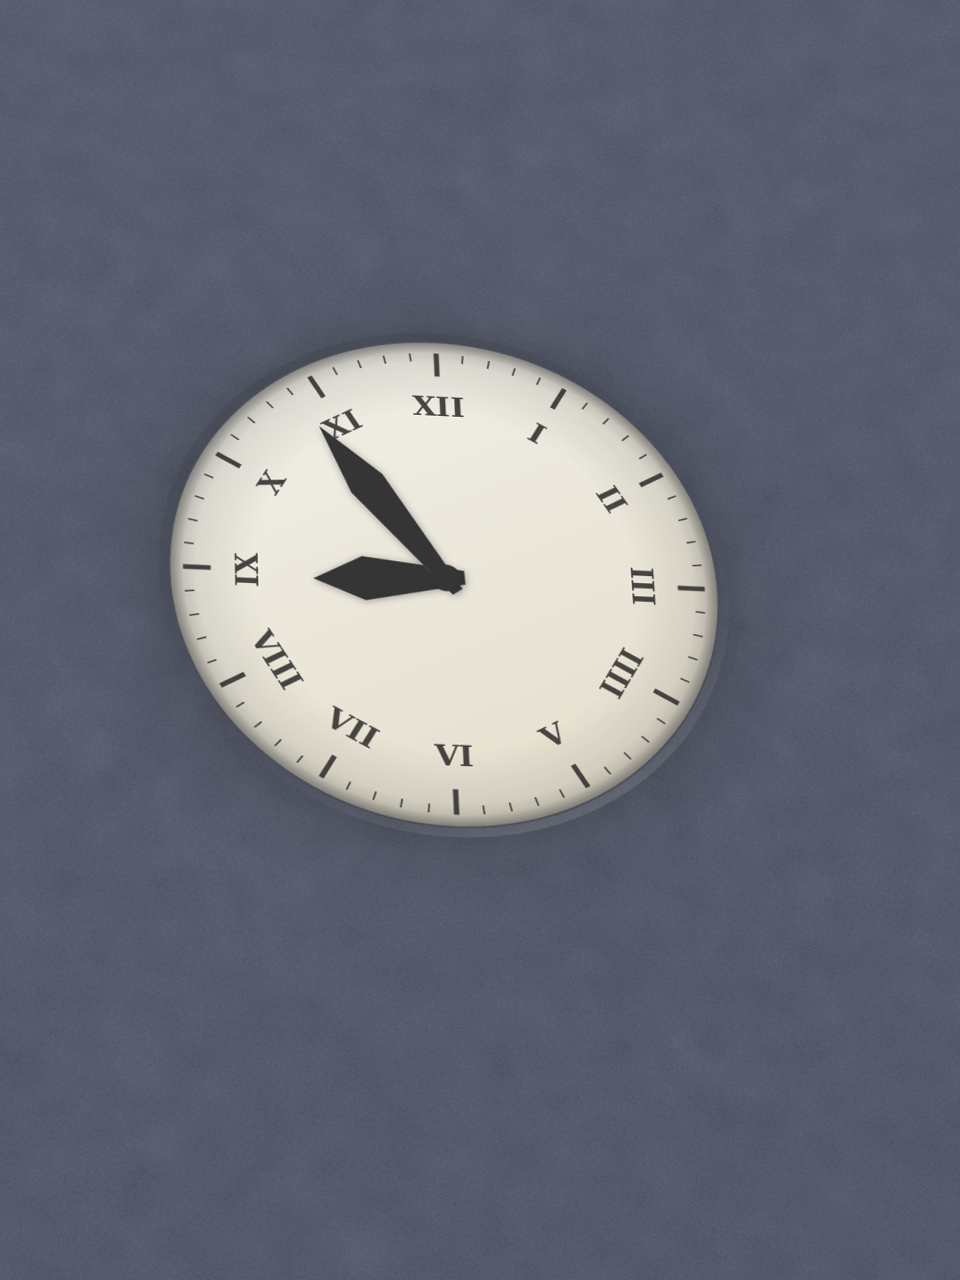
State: 8:54
